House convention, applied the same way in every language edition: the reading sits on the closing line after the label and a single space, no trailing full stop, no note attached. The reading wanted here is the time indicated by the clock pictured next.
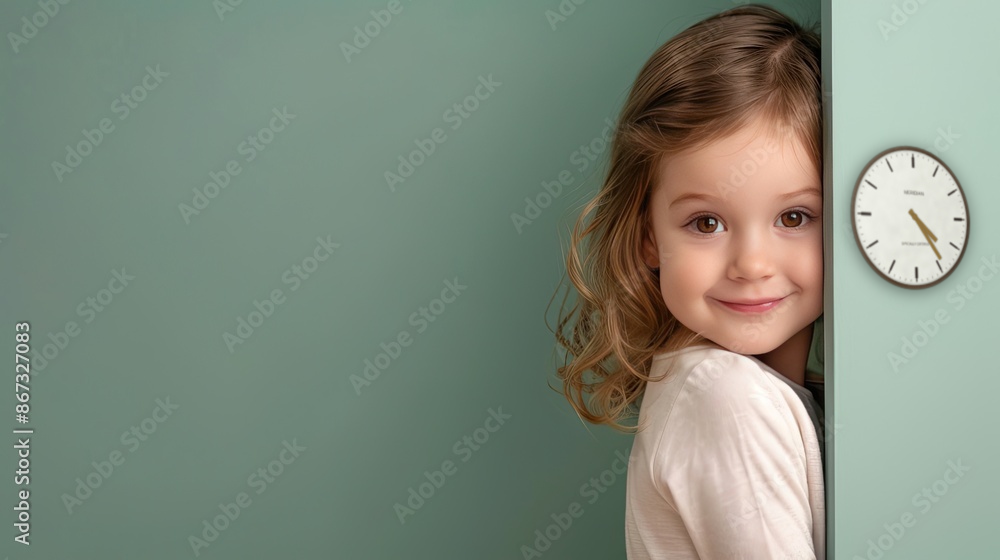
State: 4:24
